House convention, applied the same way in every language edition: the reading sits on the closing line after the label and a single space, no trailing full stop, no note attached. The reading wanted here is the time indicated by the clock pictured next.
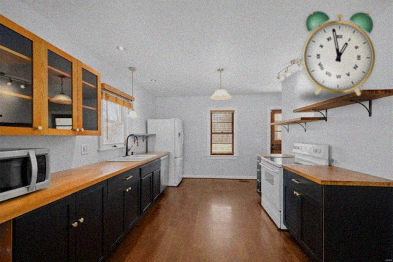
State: 12:58
